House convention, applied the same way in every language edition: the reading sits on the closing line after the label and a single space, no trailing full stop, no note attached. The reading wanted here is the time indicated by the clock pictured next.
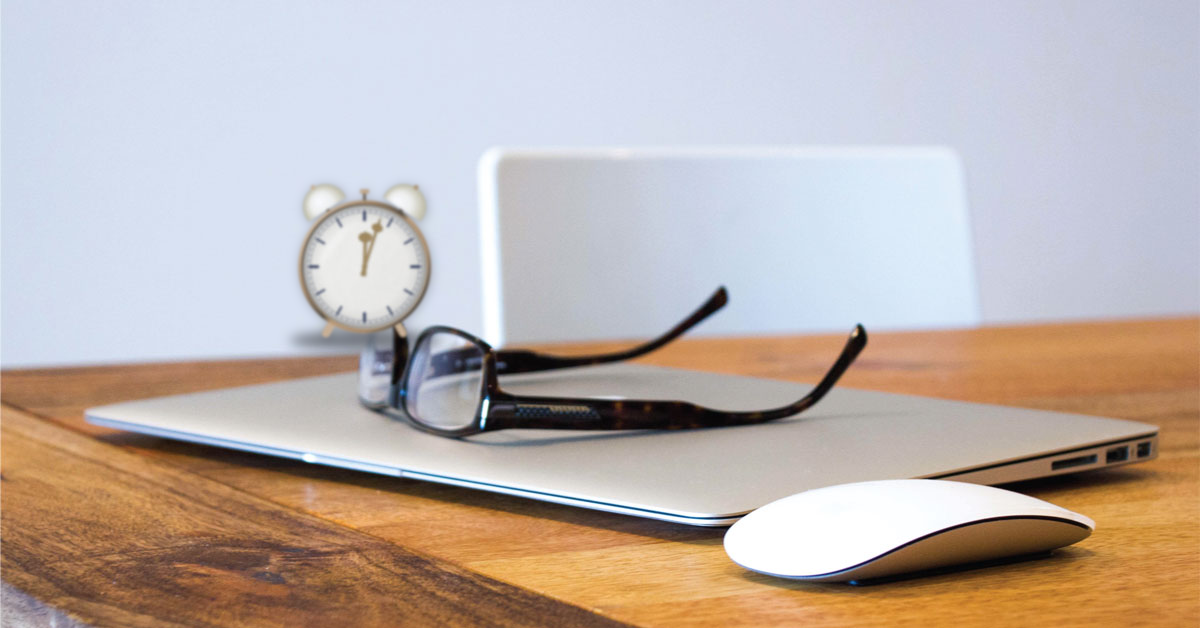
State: 12:03
